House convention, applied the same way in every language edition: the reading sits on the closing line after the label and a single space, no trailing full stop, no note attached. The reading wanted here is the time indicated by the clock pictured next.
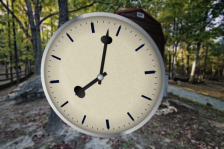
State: 8:03
